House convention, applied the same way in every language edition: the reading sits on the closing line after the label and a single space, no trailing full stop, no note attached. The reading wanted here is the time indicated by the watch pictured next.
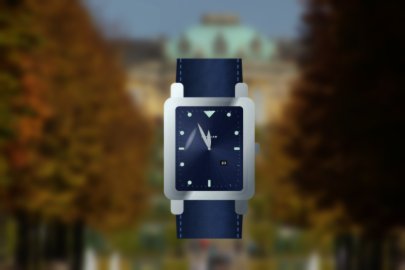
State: 11:56
